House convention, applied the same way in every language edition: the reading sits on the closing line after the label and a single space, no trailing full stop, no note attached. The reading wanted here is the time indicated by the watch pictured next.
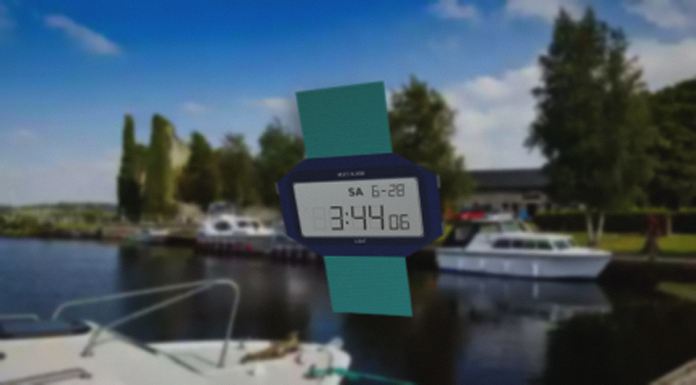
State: 3:44:06
